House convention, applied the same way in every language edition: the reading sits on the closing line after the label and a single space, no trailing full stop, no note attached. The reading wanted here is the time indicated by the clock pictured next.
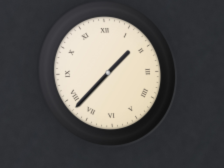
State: 1:38
